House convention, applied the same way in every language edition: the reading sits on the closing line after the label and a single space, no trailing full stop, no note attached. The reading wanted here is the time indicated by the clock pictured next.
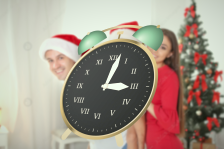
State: 3:02
